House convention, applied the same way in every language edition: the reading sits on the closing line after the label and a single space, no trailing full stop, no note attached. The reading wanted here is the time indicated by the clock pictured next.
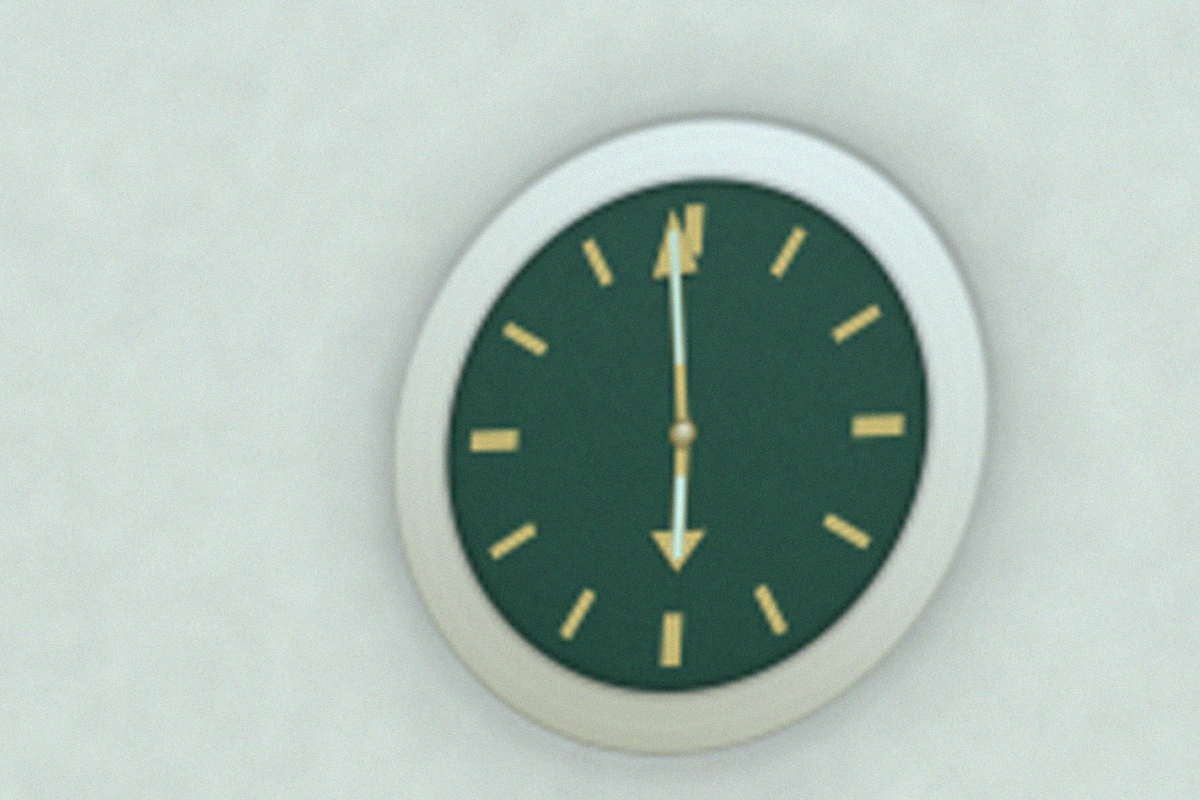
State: 5:59
